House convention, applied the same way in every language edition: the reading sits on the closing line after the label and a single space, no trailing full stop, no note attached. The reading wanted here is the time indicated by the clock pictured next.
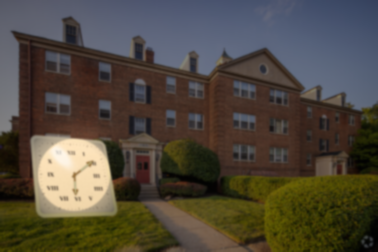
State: 6:09
